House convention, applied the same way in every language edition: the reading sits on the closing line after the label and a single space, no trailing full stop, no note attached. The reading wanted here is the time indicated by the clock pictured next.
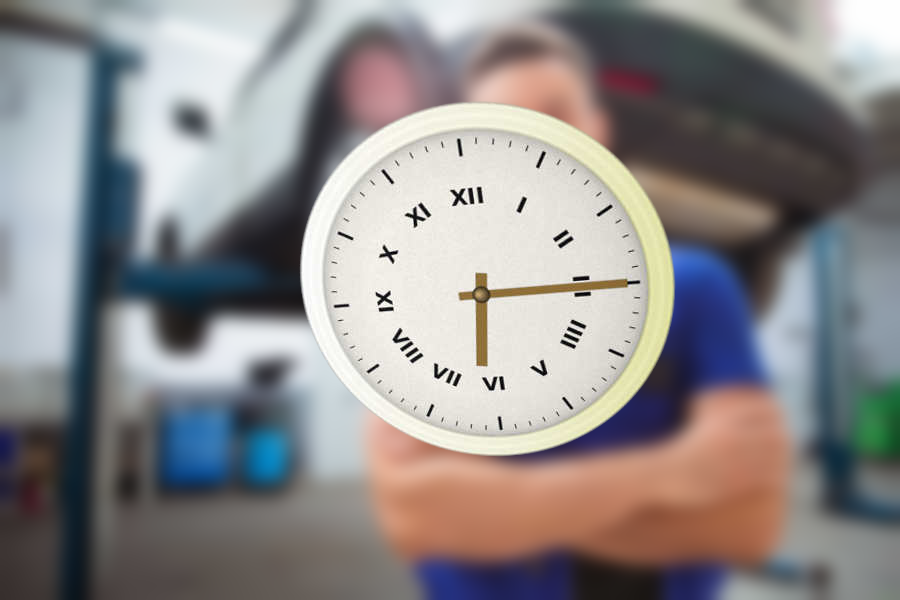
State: 6:15
